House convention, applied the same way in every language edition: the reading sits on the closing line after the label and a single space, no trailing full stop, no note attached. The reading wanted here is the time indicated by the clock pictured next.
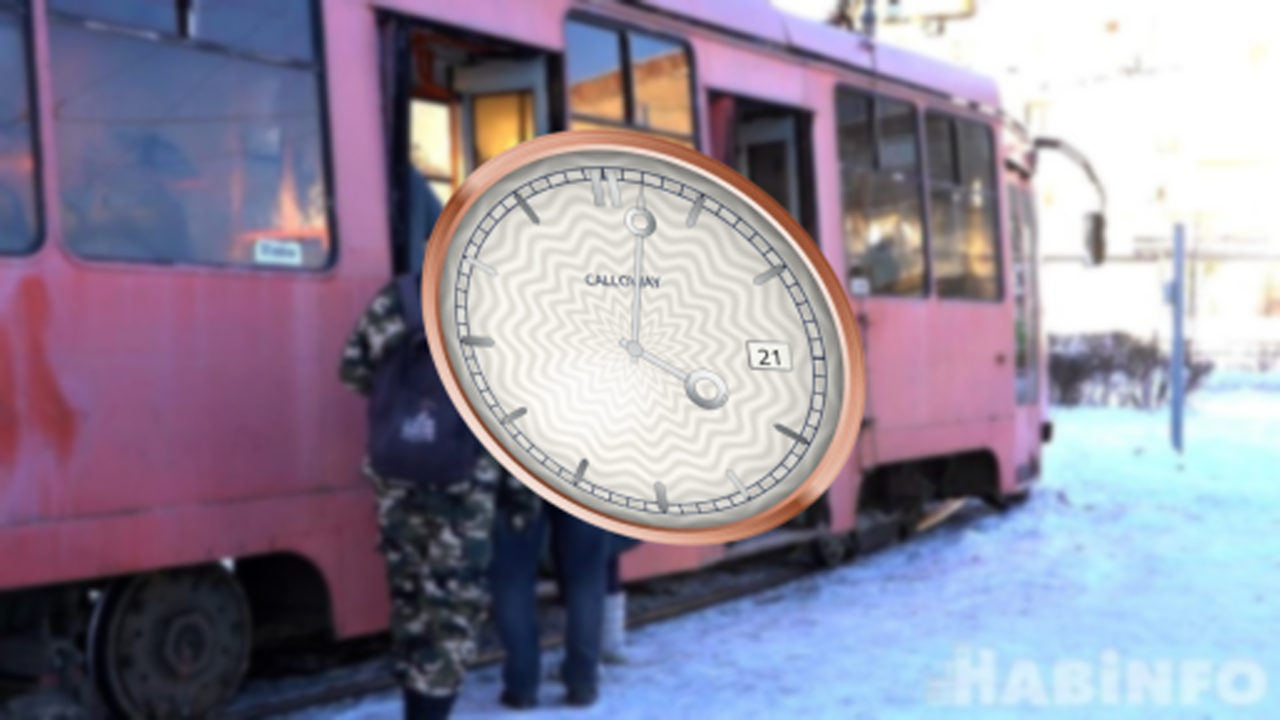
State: 4:02
